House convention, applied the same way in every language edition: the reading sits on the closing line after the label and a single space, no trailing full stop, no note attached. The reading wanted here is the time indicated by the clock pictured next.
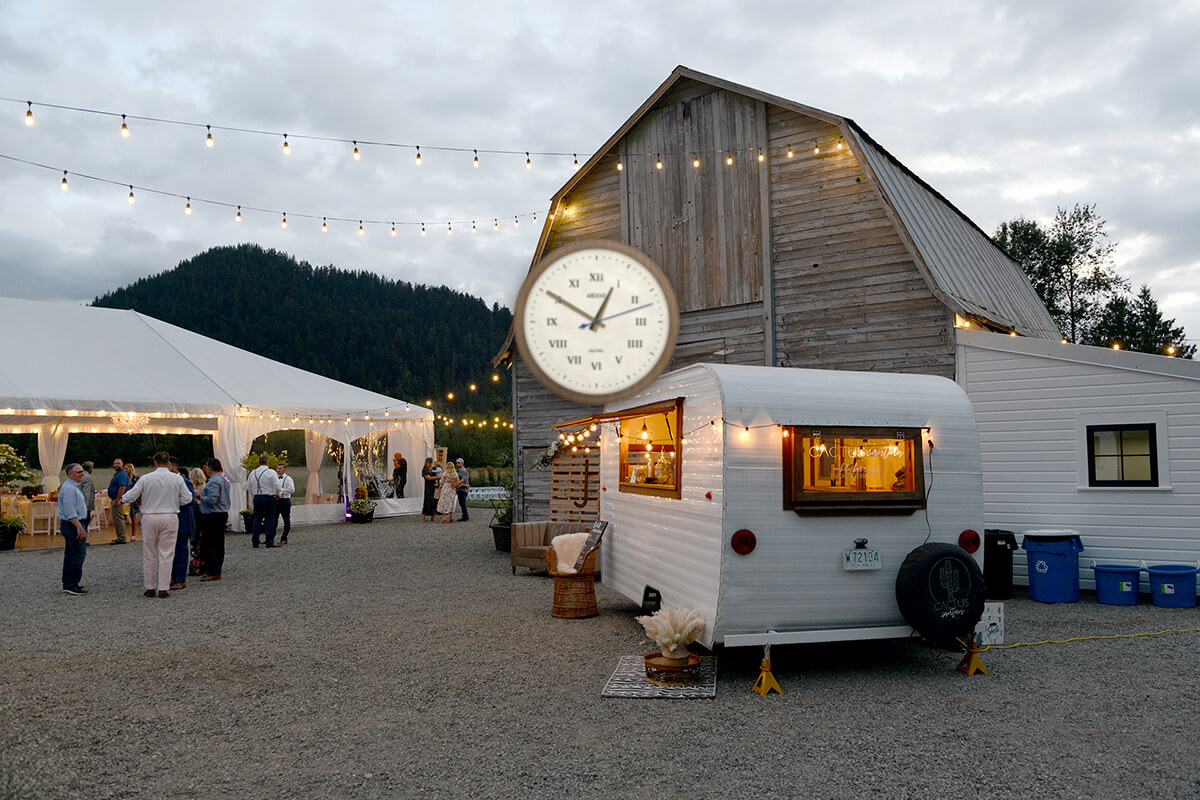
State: 12:50:12
